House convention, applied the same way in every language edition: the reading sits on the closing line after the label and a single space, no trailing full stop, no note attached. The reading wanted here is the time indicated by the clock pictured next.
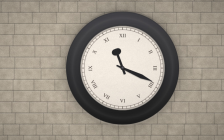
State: 11:19
